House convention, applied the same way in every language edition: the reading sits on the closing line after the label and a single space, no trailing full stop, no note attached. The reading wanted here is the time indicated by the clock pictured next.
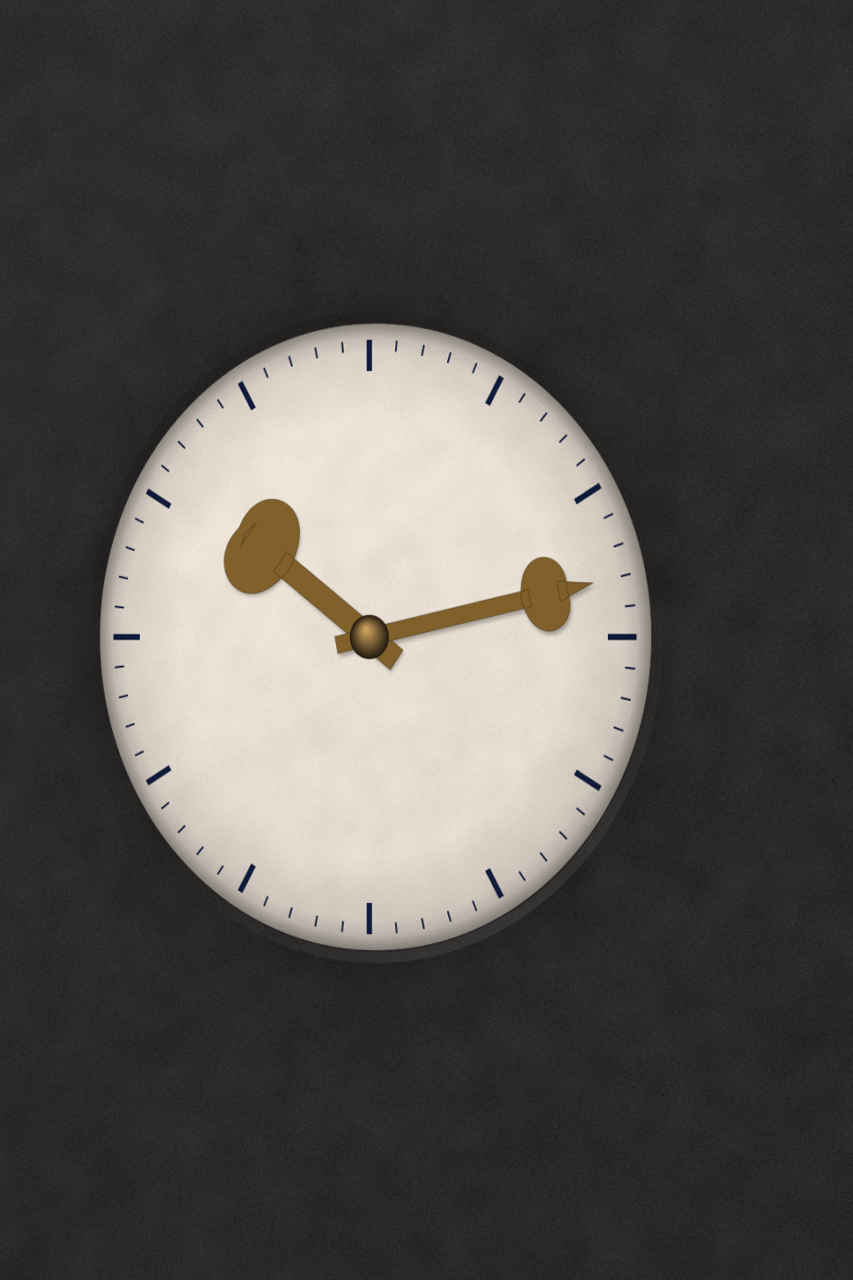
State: 10:13
